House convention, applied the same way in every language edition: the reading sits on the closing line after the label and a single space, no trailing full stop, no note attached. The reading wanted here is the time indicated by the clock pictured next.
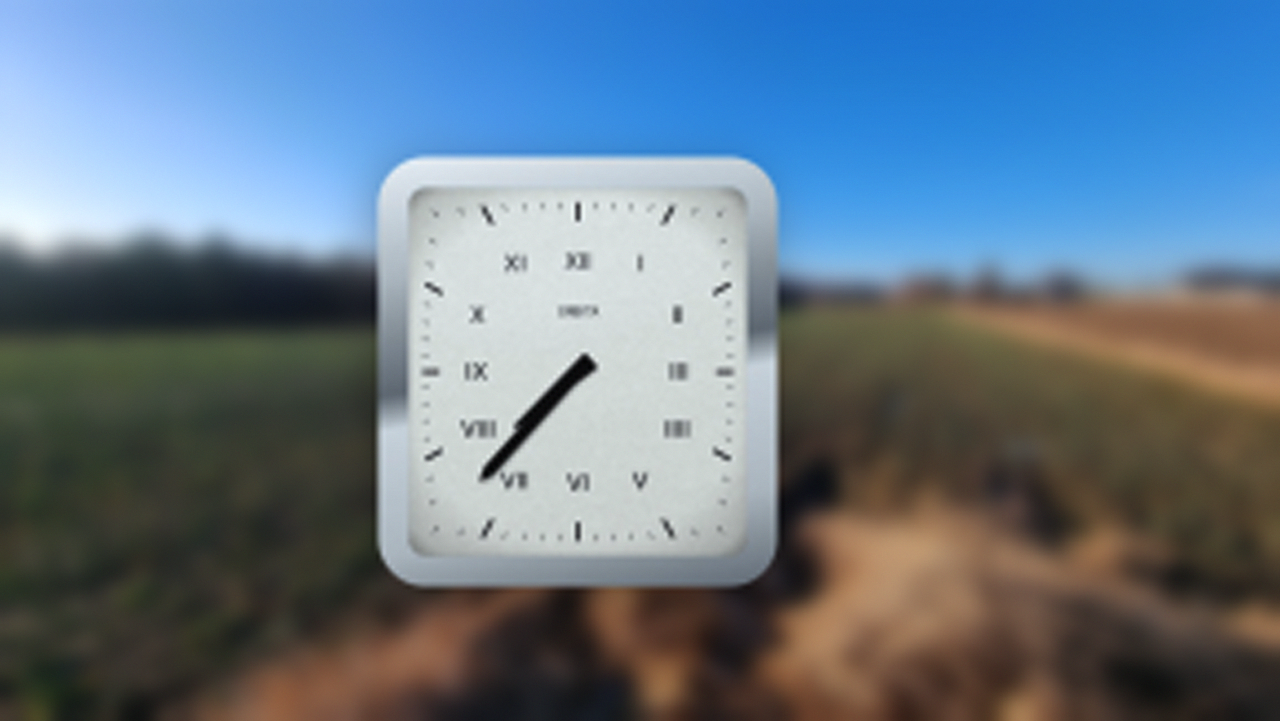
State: 7:37
